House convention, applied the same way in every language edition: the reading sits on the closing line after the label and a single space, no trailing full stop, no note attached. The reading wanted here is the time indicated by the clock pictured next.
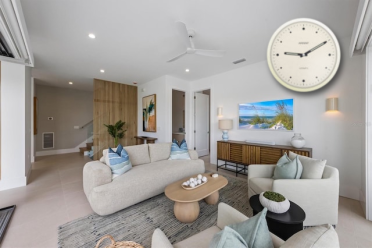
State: 9:10
